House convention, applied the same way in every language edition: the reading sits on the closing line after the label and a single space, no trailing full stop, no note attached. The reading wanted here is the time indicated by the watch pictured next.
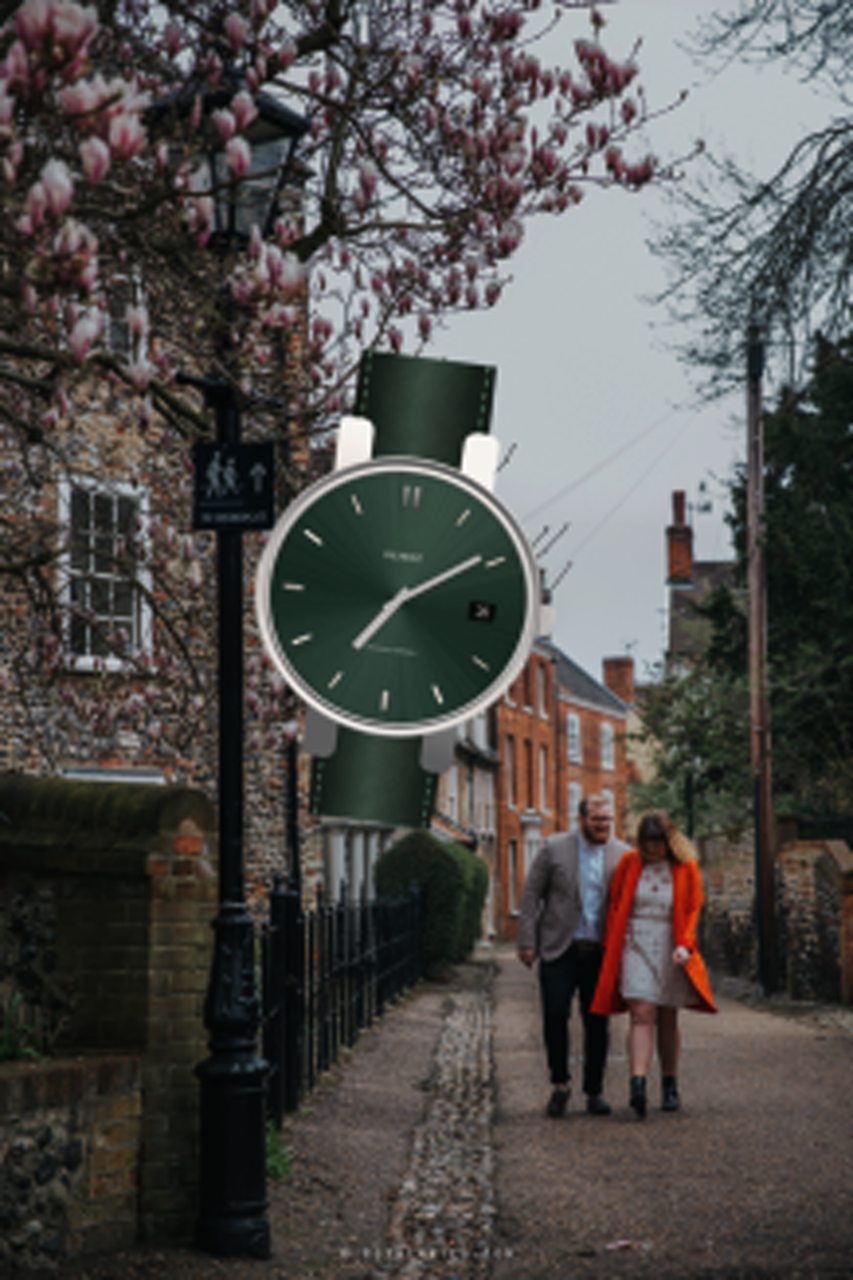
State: 7:09
